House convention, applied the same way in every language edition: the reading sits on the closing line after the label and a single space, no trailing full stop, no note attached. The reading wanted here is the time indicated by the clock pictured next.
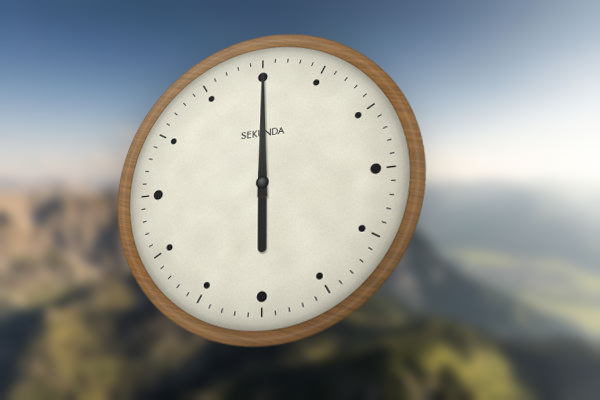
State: 6:00
